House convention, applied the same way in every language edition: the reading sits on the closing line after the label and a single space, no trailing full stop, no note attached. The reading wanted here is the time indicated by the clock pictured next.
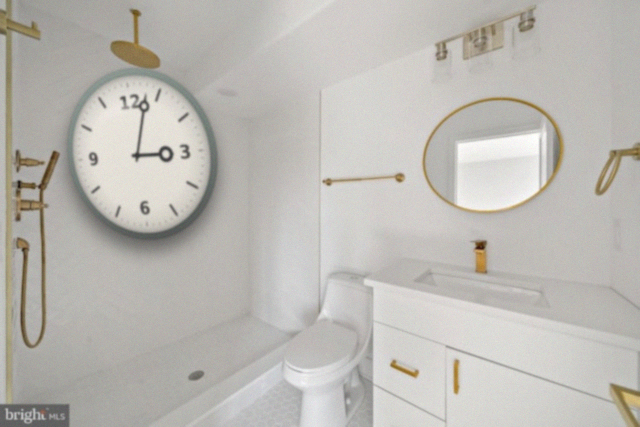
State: 3:03
